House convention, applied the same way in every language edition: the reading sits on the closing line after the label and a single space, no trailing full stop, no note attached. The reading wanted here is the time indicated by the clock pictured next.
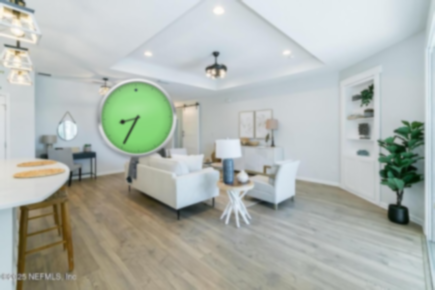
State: 8:35
